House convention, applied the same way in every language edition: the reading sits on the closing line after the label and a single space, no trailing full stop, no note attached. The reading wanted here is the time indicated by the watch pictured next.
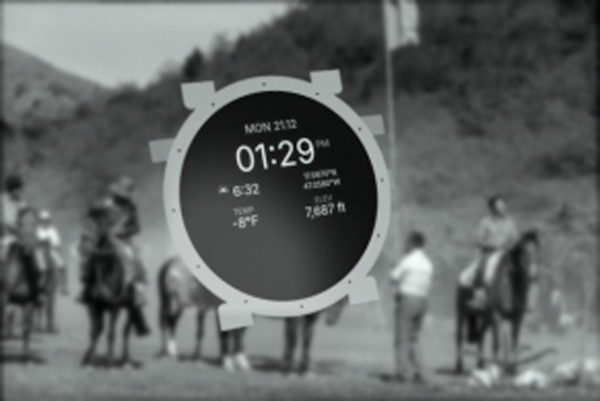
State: 1:29
